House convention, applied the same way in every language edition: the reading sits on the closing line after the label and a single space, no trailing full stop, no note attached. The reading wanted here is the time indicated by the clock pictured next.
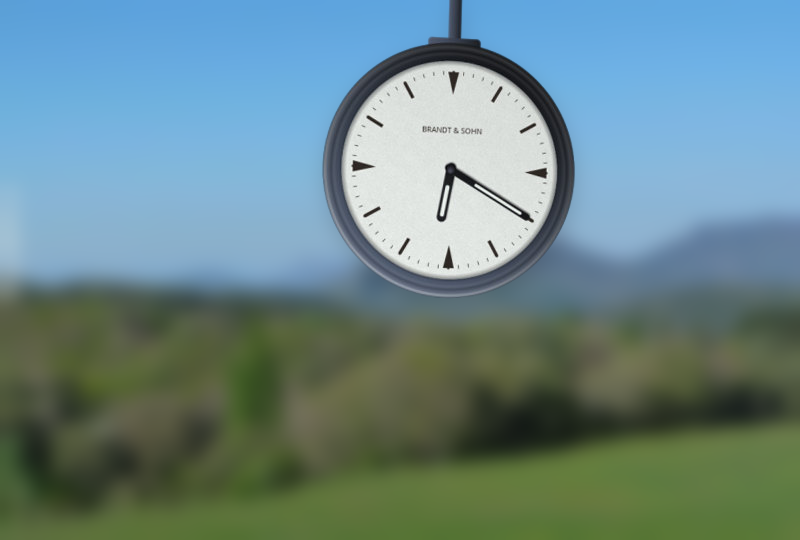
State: 6:20
